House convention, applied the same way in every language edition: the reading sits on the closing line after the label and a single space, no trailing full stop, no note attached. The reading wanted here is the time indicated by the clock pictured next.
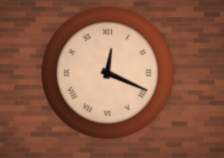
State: 12:19
